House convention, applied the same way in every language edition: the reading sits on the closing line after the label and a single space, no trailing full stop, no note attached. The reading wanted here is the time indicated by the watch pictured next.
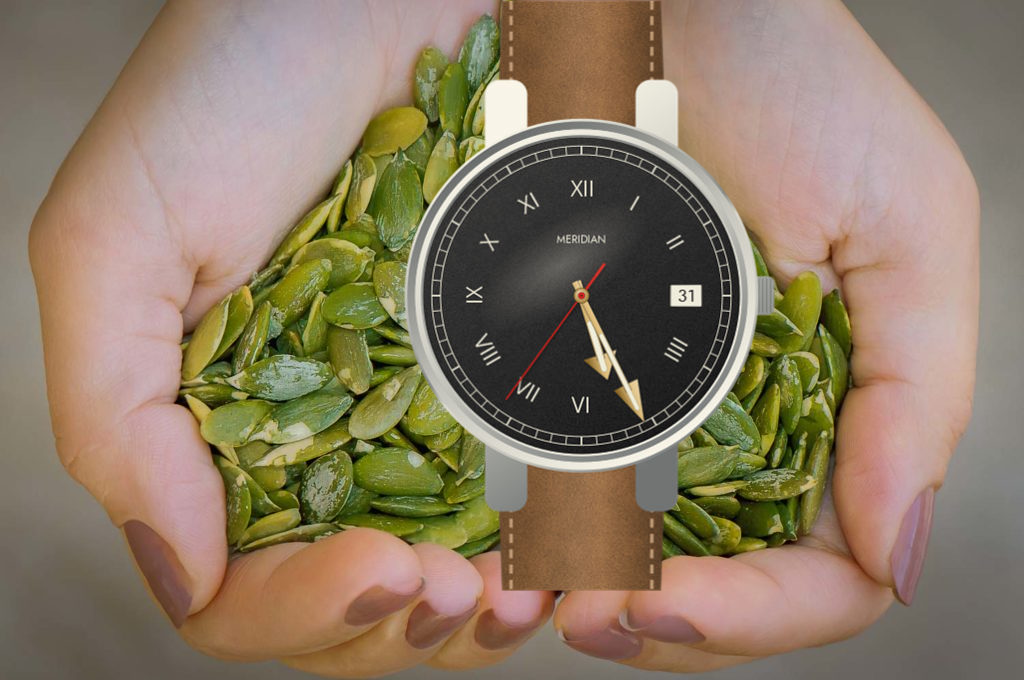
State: 5:25:36
